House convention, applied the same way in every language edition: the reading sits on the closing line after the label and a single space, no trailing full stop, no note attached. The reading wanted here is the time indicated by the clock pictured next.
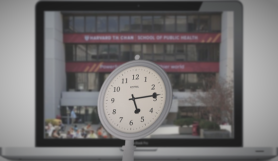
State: 5:14
